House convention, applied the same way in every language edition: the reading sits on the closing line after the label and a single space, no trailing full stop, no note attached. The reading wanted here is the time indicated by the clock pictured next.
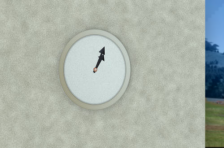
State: 1:04
